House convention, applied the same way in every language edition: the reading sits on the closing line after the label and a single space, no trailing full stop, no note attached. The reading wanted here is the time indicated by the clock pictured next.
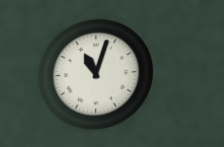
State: 11:03
